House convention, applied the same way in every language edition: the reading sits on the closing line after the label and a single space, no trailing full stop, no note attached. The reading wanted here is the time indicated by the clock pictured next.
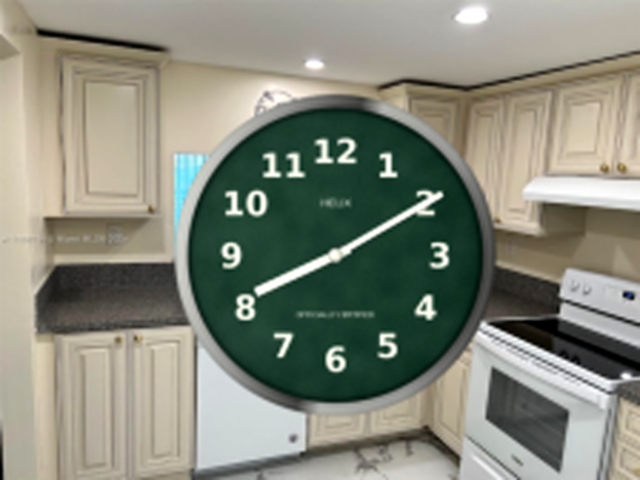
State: 8:10
